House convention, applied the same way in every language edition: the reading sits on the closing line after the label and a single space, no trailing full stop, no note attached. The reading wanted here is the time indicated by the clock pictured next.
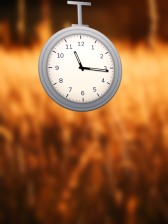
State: 11:16
